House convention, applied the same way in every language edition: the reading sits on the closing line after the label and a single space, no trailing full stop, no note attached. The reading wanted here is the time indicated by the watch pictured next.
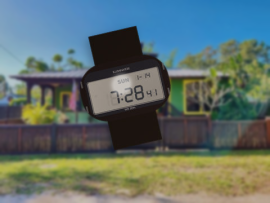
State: 7:28:41
